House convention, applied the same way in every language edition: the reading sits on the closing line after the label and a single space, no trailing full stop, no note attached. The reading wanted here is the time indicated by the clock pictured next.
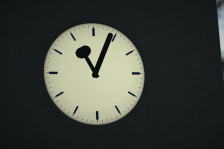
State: 11:04
